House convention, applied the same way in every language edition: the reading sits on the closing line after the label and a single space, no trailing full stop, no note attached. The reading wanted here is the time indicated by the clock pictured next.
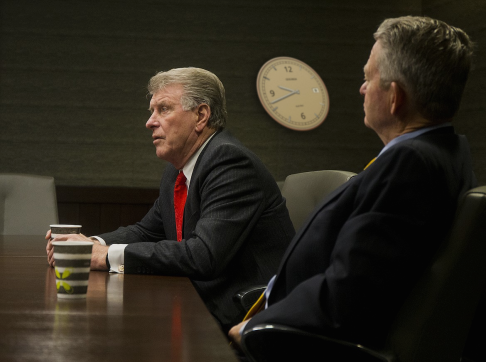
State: 9:42
